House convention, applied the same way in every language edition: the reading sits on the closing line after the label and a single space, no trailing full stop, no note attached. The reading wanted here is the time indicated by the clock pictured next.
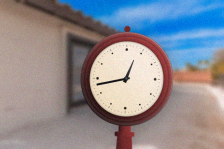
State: 12:43
